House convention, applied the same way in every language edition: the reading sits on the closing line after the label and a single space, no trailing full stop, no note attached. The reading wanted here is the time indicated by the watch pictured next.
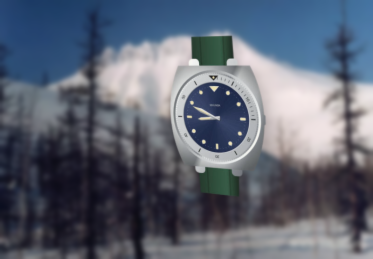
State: 8:49
